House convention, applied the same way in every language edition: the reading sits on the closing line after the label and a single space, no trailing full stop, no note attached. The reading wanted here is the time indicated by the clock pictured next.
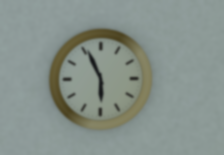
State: 5:56
